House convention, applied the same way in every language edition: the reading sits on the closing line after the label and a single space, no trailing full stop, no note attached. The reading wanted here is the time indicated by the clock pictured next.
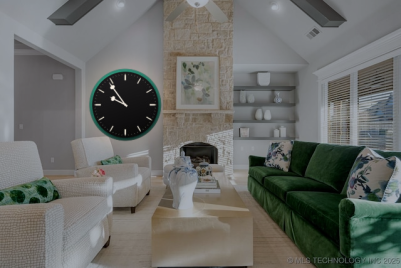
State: 9:54
